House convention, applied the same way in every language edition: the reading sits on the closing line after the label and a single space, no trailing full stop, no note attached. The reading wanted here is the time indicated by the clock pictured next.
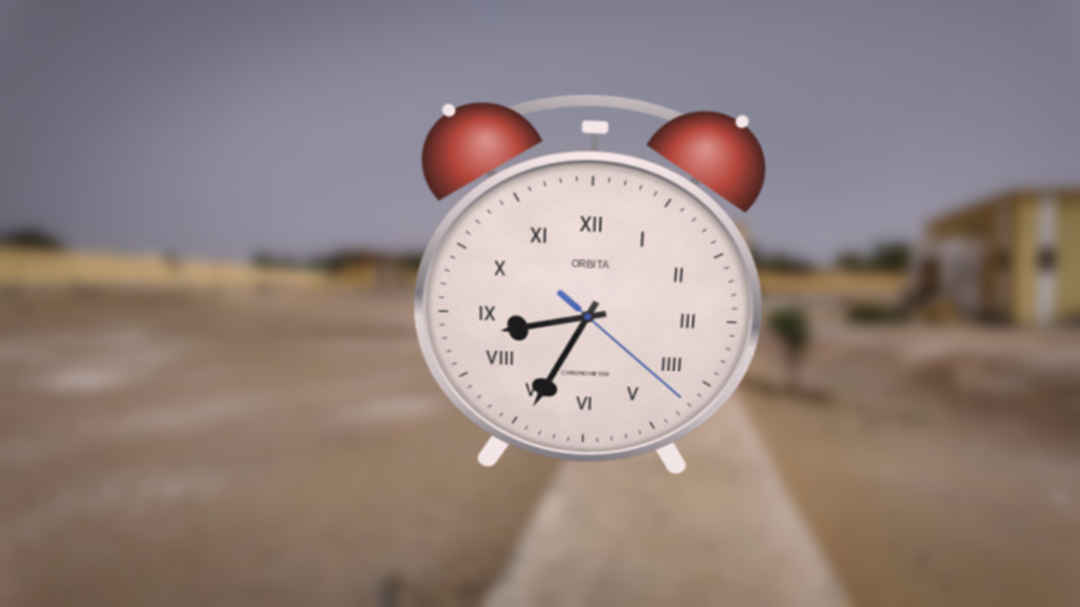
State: 8:34:22
